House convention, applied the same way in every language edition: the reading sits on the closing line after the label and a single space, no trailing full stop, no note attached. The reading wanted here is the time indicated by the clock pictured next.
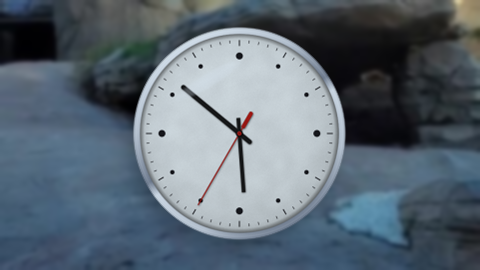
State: 5:51:35
